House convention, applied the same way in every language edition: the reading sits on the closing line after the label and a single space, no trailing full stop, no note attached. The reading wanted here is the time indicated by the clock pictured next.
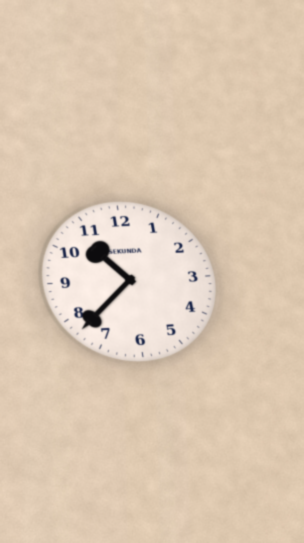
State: 10:38
